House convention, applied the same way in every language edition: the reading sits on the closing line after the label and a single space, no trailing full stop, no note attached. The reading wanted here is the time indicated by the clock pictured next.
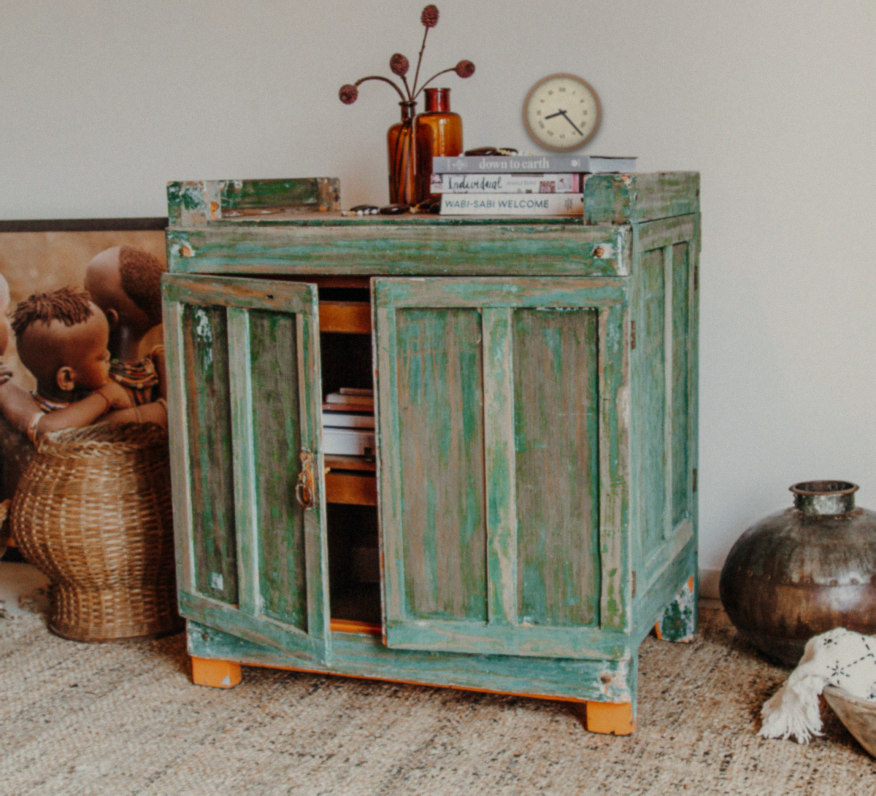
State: 8:23
